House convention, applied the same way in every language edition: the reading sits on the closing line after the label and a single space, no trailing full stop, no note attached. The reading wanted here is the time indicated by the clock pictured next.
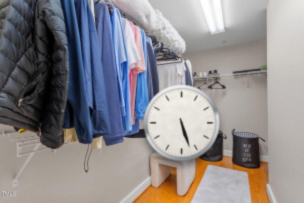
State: 5:27
